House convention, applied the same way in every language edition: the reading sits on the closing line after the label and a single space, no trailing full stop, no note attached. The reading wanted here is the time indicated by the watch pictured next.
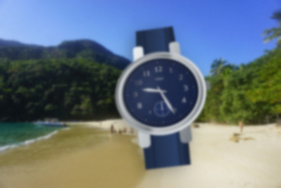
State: 9:26
